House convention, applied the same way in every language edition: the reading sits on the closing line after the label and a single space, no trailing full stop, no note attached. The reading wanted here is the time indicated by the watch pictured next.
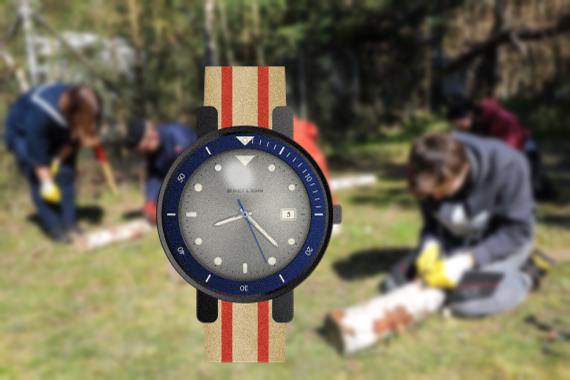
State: 8:22:26
